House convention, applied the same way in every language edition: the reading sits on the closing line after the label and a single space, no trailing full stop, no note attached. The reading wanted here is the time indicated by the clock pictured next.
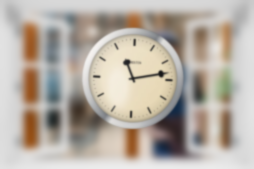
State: 11:13
